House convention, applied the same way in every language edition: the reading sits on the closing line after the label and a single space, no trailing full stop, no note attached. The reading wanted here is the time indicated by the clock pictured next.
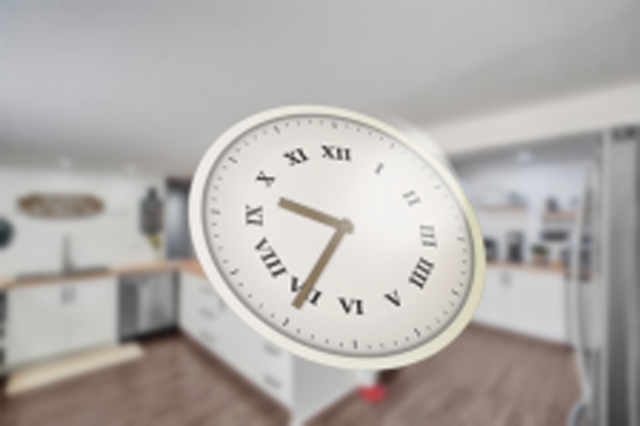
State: 9:35
